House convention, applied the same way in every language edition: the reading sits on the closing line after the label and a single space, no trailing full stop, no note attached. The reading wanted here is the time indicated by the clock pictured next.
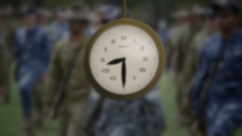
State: 8:30
